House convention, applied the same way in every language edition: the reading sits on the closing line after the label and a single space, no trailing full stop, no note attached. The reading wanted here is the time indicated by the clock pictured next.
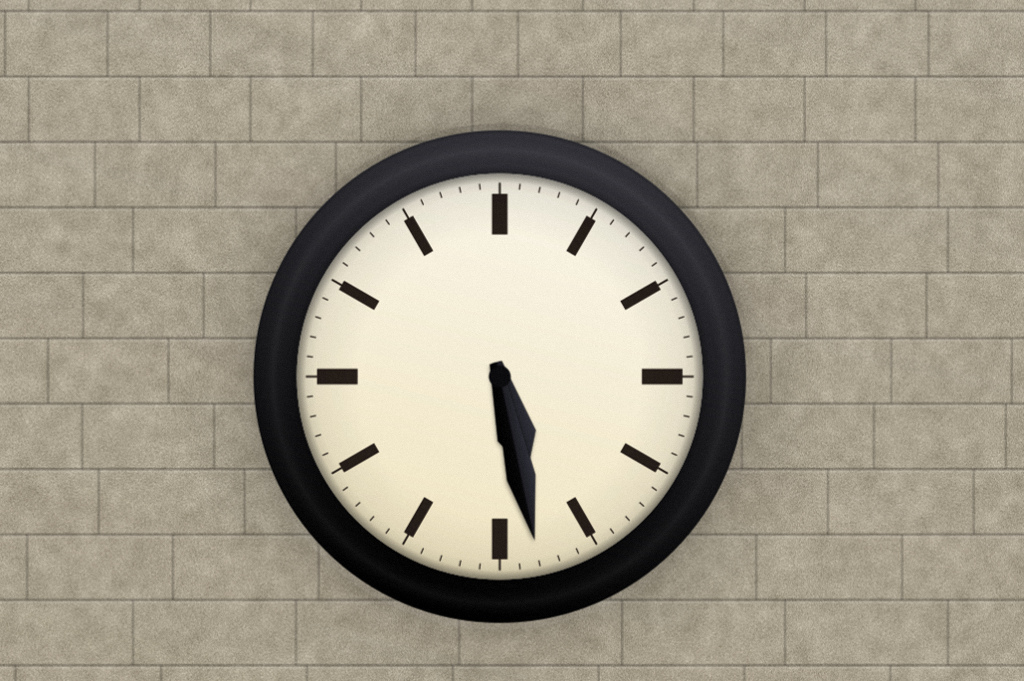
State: 5:28
